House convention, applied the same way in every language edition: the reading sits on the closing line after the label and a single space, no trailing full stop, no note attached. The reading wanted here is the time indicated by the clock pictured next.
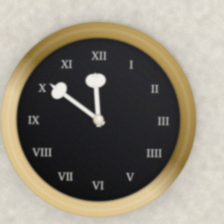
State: 11:51
